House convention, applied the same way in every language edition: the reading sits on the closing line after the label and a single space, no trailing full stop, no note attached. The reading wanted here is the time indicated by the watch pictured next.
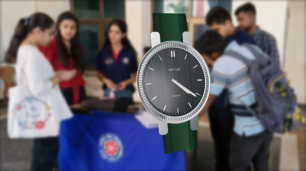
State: 4:21
